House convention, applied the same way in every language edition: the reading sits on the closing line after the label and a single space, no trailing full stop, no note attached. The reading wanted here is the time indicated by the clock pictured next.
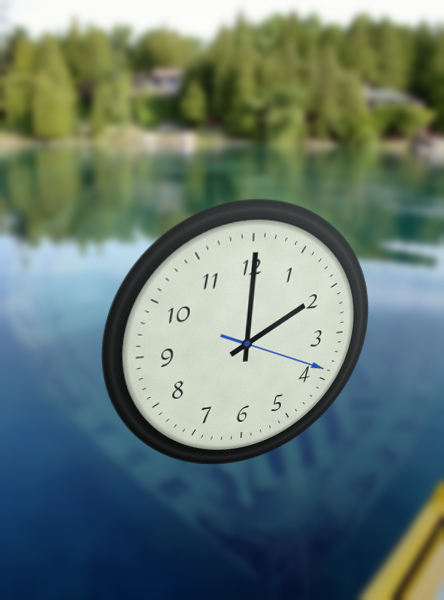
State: 2:00:19
